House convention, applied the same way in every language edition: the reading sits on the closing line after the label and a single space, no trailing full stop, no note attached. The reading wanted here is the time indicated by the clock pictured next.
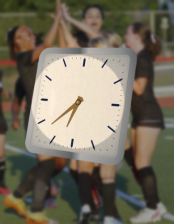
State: 6:38
